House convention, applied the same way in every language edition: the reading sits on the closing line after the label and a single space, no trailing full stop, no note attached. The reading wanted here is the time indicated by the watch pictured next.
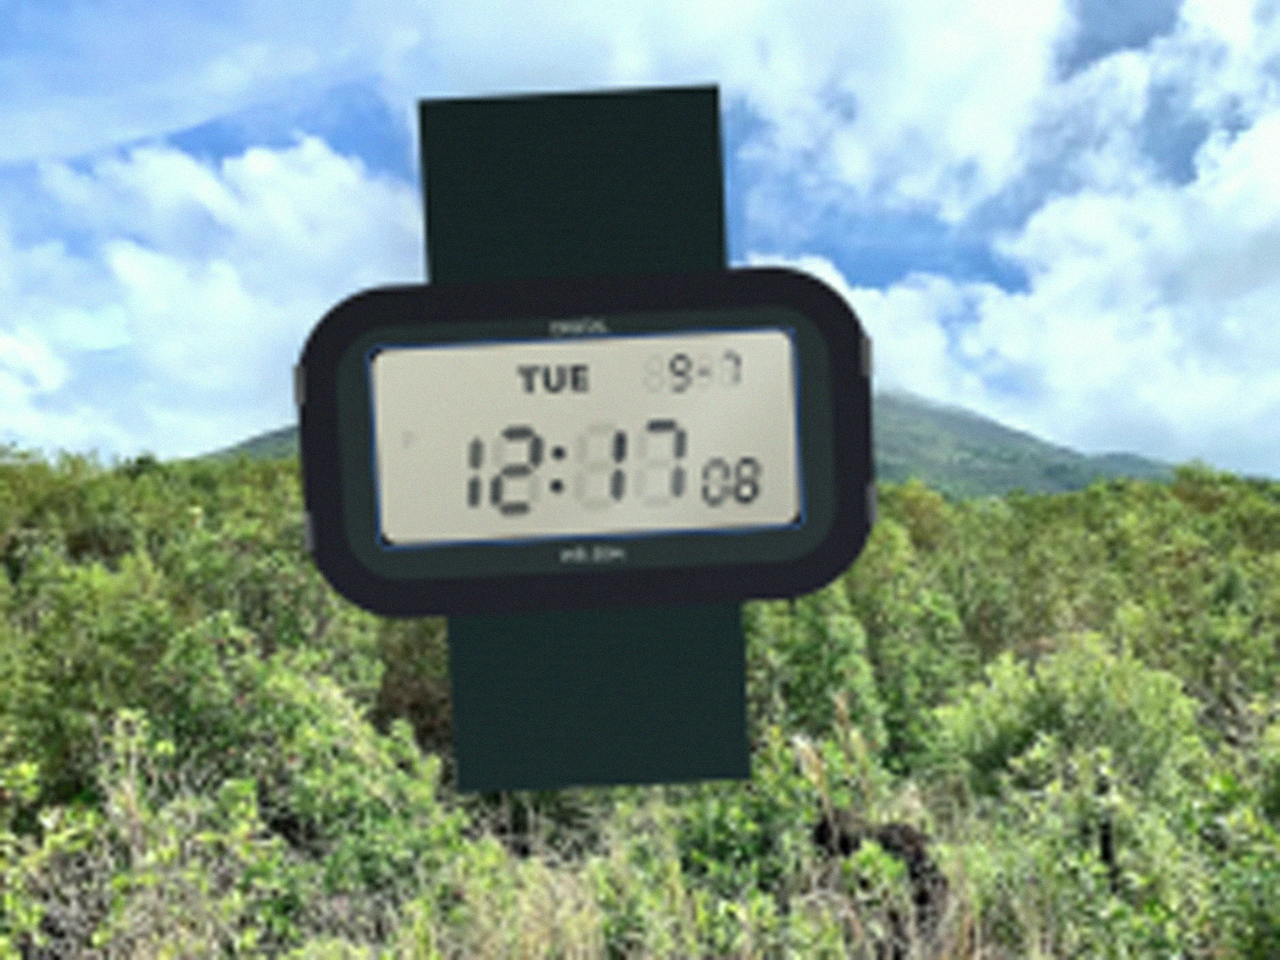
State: 12:17:08
